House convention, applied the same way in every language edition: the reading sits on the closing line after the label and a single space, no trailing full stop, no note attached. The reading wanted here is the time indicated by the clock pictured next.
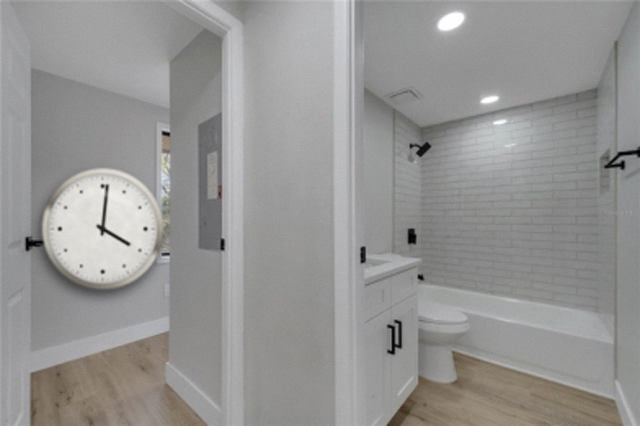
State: 4:01
